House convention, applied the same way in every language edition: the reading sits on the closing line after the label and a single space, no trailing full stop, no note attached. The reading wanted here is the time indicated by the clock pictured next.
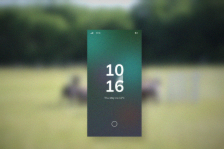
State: 10:16
